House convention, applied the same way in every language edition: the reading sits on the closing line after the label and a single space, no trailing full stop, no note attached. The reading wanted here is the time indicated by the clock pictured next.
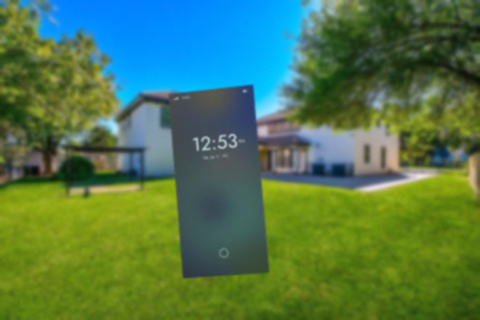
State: 12:53
